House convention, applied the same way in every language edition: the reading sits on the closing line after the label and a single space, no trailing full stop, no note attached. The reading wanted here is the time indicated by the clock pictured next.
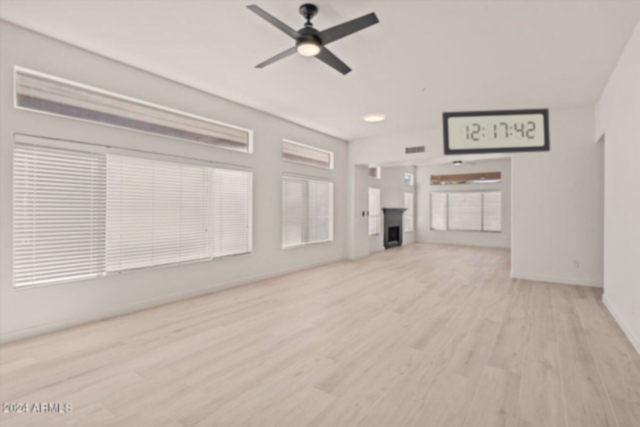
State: 12:17:42
